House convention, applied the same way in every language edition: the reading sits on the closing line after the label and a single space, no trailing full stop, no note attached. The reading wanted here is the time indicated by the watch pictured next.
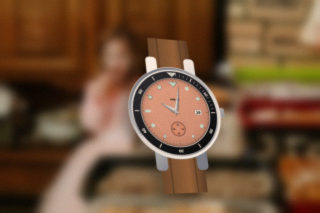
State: 10:02
